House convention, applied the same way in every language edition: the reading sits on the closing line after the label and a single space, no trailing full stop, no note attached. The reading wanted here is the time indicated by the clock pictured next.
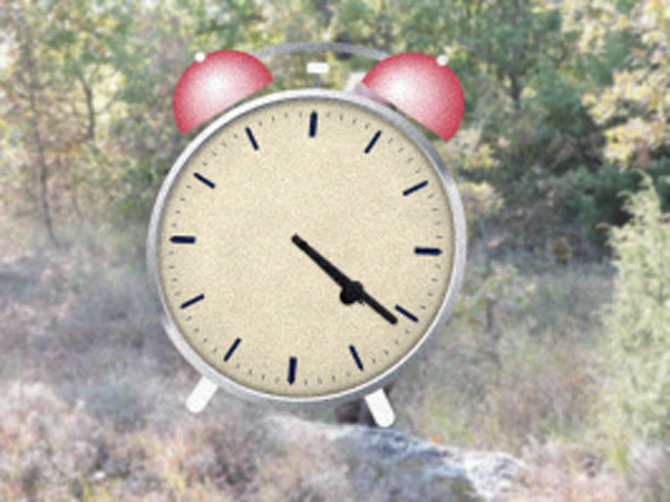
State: 4:21
